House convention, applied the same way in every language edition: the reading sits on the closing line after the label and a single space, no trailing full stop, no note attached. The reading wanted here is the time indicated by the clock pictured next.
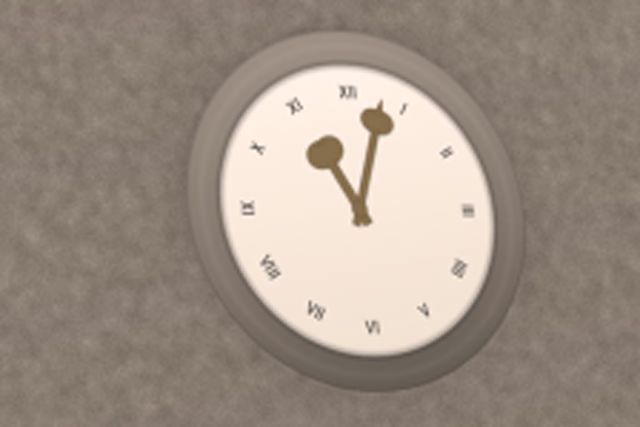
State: 11:03
